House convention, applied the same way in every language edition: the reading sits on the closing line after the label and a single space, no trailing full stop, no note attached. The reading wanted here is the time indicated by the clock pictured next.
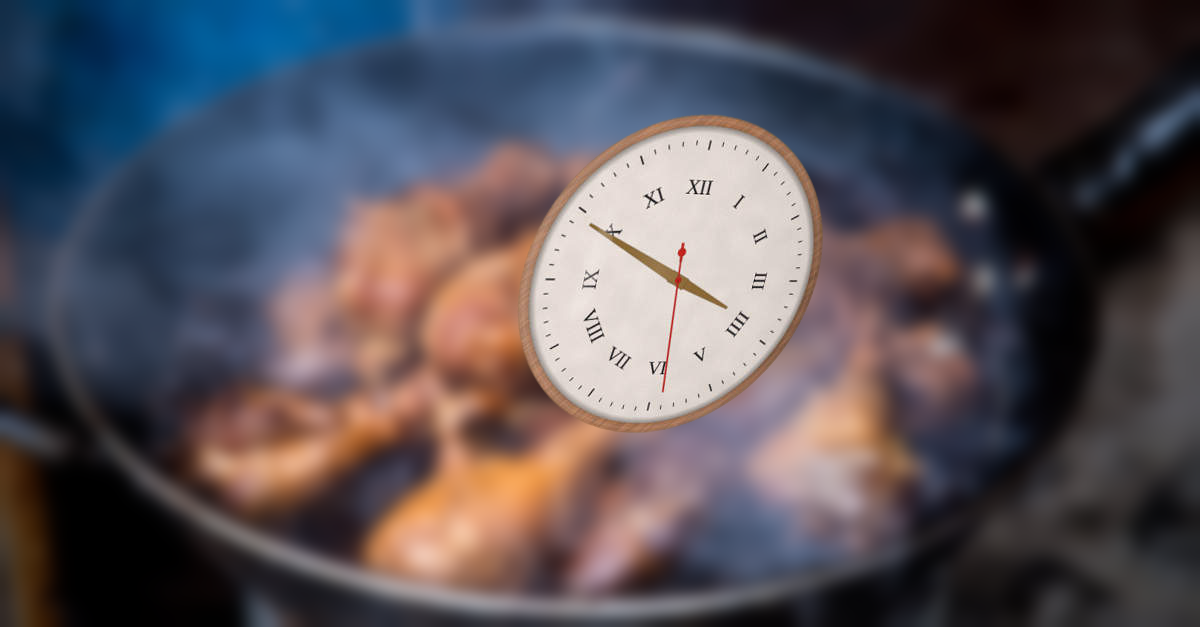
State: 3:49:29
